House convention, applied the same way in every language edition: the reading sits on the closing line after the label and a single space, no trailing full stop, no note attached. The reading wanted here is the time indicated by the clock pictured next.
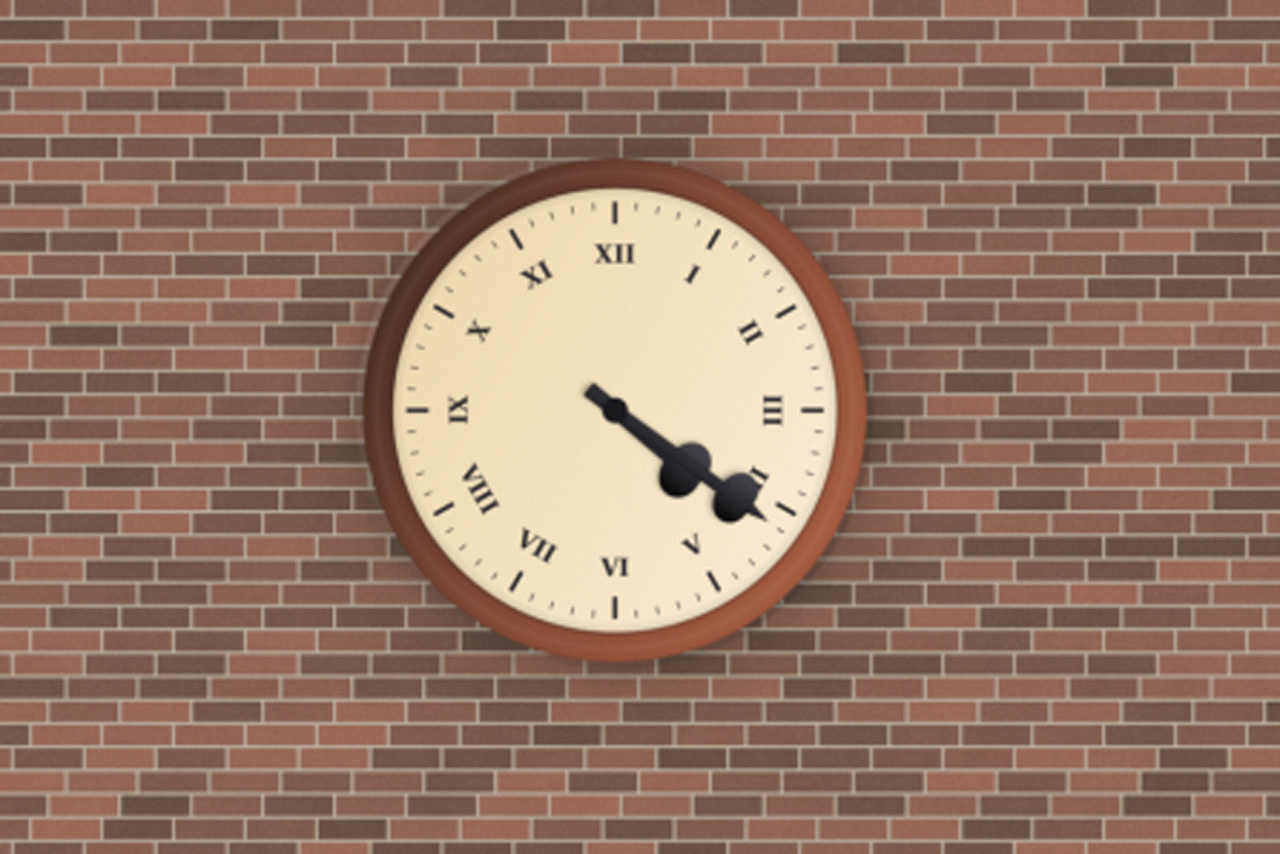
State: 4:21
